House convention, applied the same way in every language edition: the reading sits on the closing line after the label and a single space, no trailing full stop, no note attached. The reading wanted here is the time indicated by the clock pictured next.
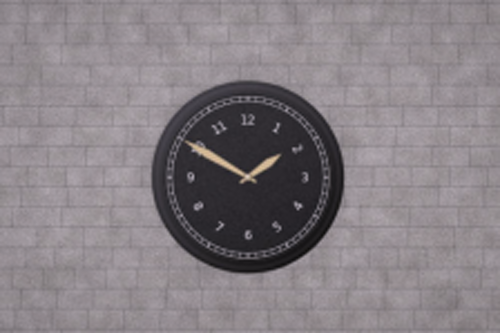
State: 1:50
